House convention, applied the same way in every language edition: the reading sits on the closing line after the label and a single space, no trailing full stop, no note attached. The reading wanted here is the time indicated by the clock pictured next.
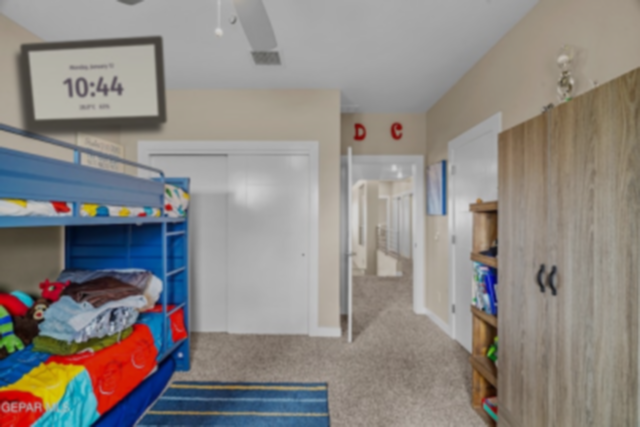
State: 10:44
